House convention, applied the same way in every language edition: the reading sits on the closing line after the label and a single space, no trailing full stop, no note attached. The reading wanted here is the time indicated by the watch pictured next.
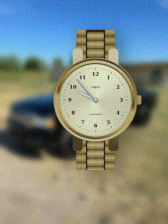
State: 9:53
